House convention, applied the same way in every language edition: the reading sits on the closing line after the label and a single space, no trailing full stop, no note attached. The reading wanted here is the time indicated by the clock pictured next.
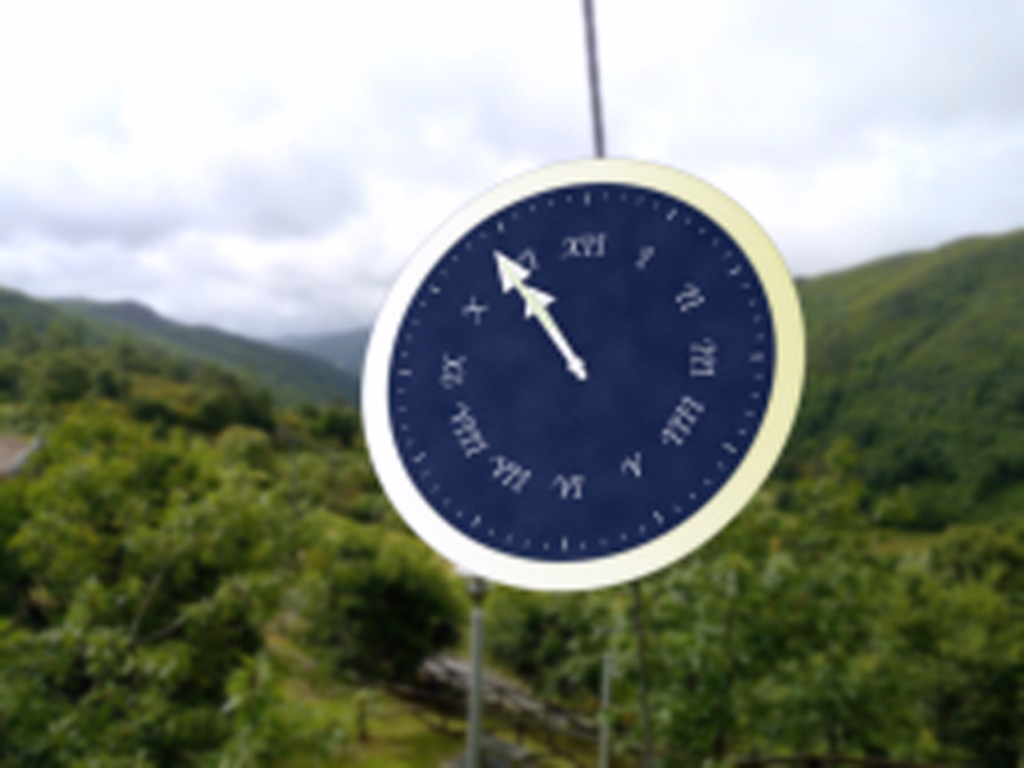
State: 10:54
